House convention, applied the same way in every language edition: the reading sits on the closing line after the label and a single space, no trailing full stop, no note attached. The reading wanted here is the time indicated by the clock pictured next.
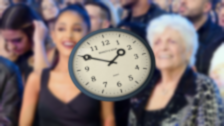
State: 1:50
